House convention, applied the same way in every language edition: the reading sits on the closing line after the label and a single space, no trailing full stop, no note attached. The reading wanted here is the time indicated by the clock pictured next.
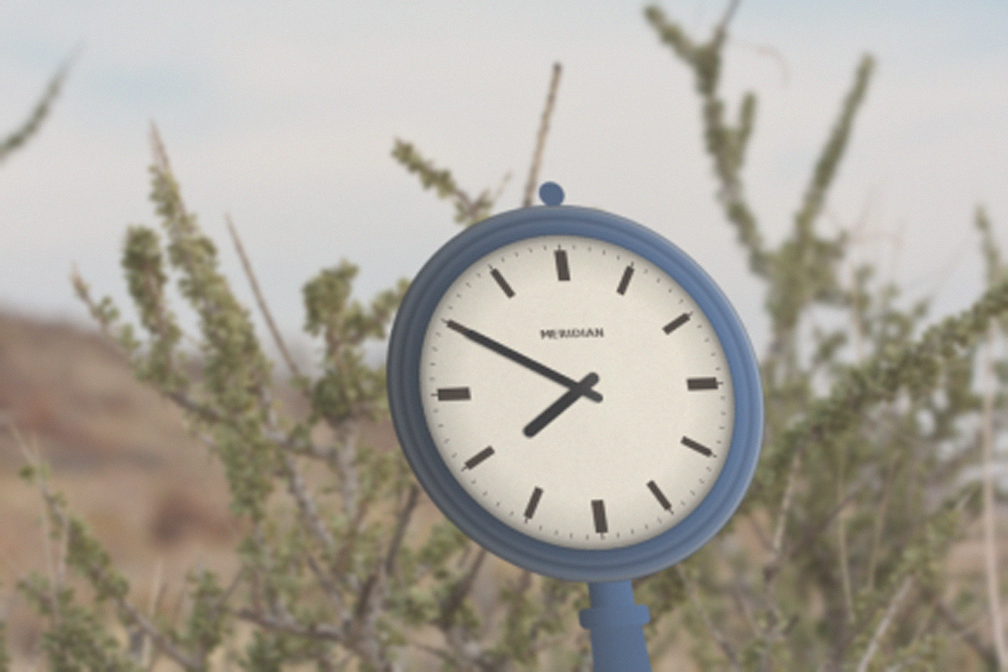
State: 7:50
